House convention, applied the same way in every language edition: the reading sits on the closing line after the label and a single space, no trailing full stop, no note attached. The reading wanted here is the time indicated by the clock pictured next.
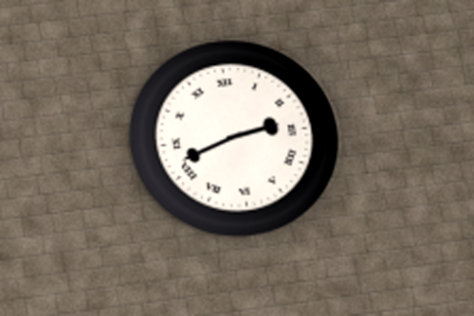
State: 2:42
